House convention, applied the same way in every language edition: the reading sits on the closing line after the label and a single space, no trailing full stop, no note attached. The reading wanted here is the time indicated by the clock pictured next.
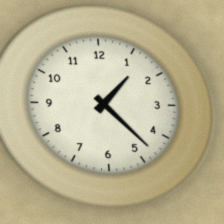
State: 1:23
